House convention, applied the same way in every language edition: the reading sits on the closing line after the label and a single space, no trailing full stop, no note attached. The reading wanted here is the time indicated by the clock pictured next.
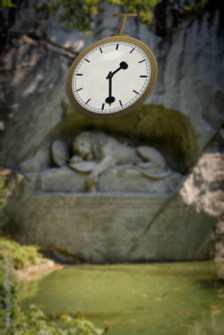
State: 1:28
